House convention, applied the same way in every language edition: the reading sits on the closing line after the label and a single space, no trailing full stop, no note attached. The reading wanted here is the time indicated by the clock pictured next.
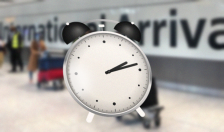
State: 2:13
